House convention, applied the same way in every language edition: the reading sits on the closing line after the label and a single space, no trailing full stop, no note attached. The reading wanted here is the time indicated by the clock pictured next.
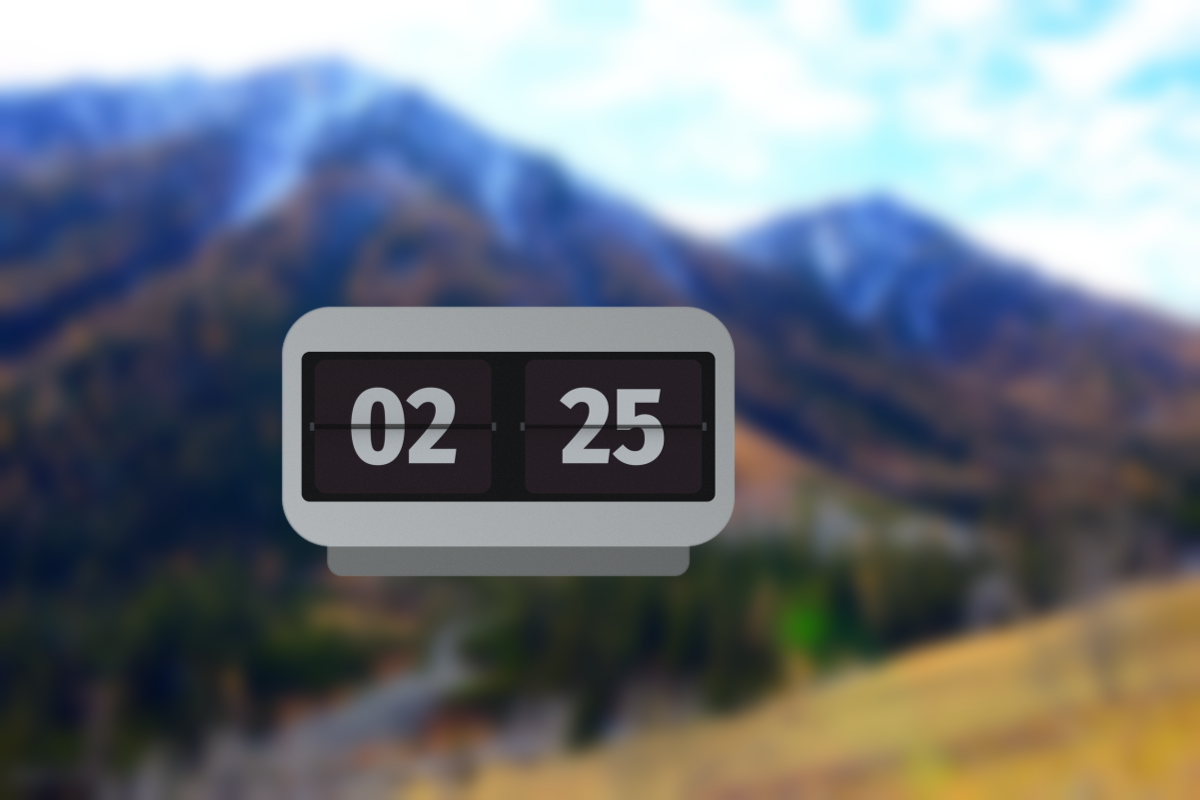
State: 2:25
